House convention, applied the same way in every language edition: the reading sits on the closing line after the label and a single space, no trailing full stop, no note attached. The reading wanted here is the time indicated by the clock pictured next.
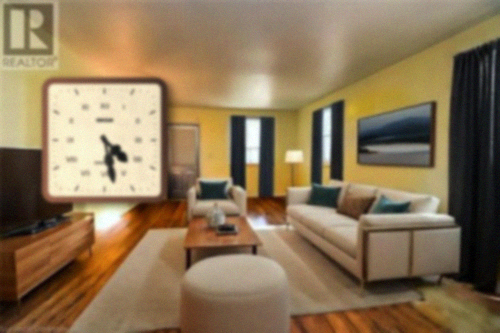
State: 4:28
